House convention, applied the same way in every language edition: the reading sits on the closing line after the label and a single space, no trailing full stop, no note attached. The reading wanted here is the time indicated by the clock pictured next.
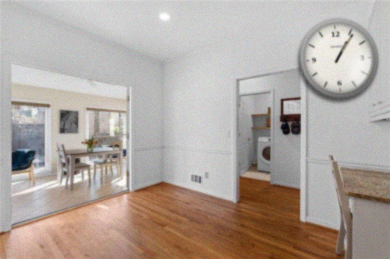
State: 1:06
